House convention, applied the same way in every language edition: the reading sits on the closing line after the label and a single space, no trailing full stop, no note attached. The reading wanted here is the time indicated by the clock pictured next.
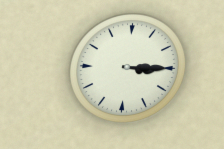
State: 3:15
